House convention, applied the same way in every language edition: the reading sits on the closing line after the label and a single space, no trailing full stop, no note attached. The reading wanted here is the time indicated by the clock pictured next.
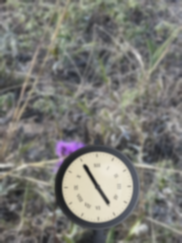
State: 4:55
